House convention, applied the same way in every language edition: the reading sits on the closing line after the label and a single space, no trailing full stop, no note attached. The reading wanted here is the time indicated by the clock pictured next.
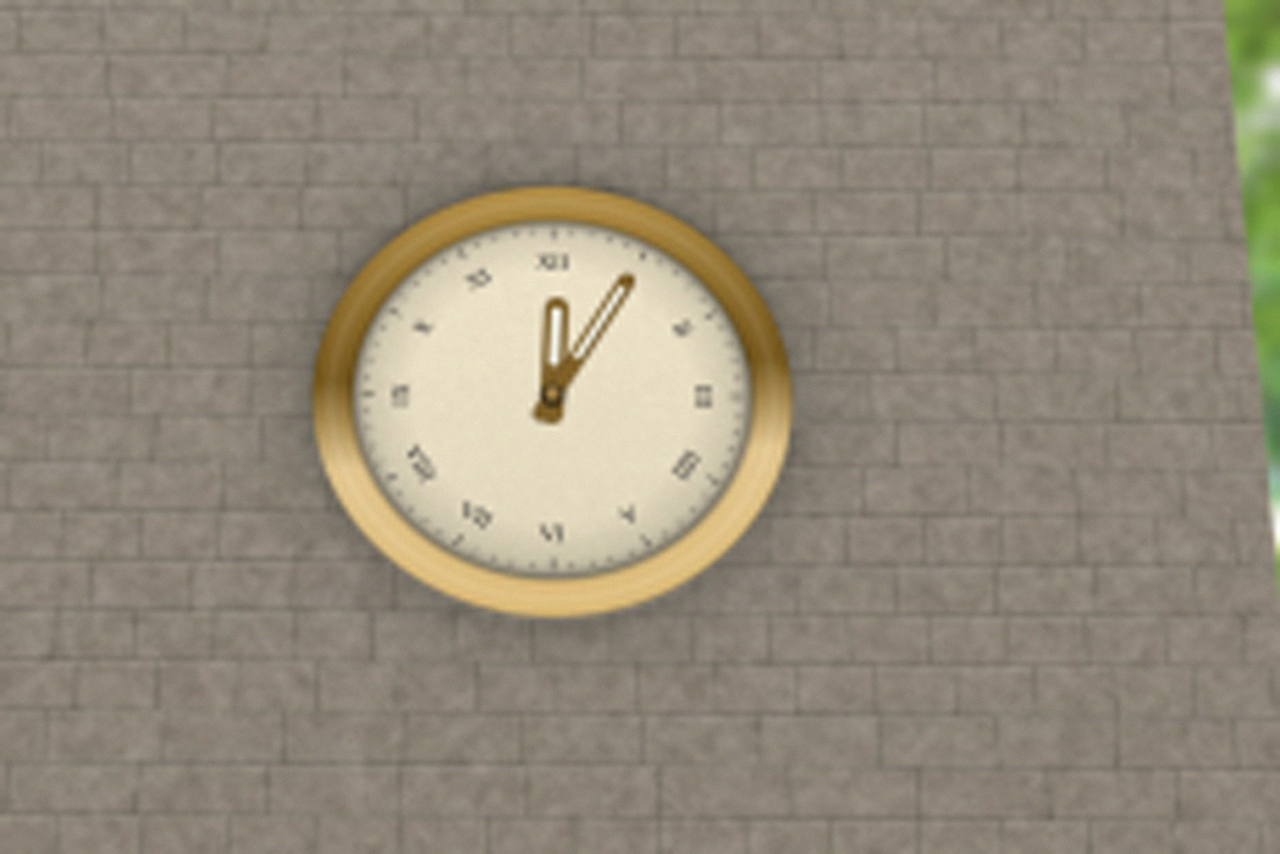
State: 12:05
